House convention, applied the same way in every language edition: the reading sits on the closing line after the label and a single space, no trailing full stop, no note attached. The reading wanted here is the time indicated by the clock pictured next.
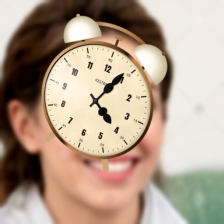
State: 4:04
